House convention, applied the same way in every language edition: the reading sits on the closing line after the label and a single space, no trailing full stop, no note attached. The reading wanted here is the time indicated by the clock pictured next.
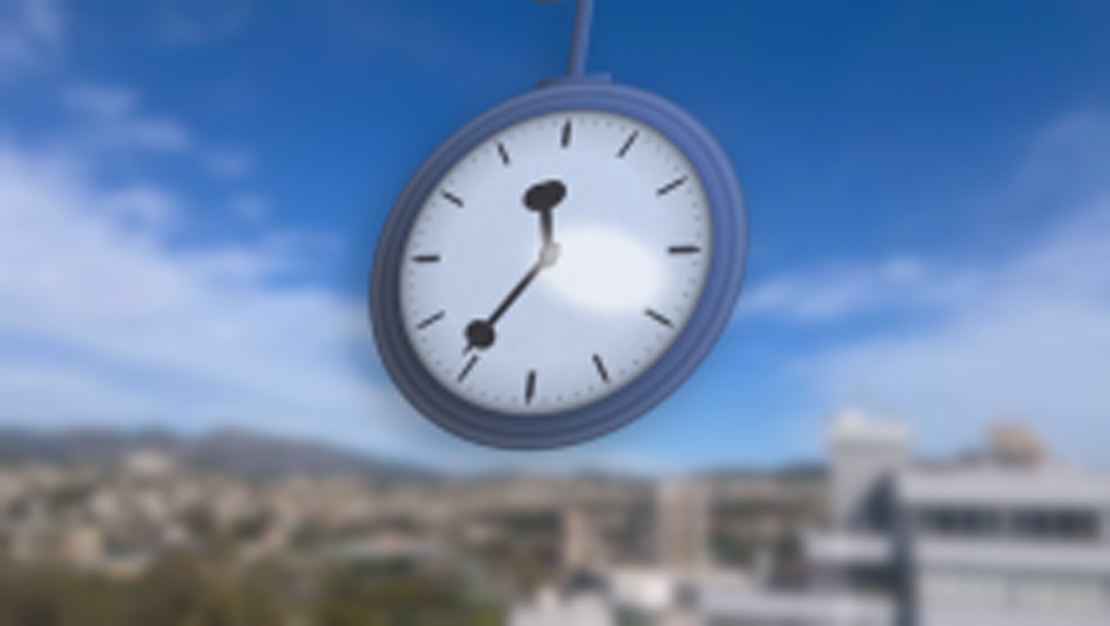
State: 11:36
